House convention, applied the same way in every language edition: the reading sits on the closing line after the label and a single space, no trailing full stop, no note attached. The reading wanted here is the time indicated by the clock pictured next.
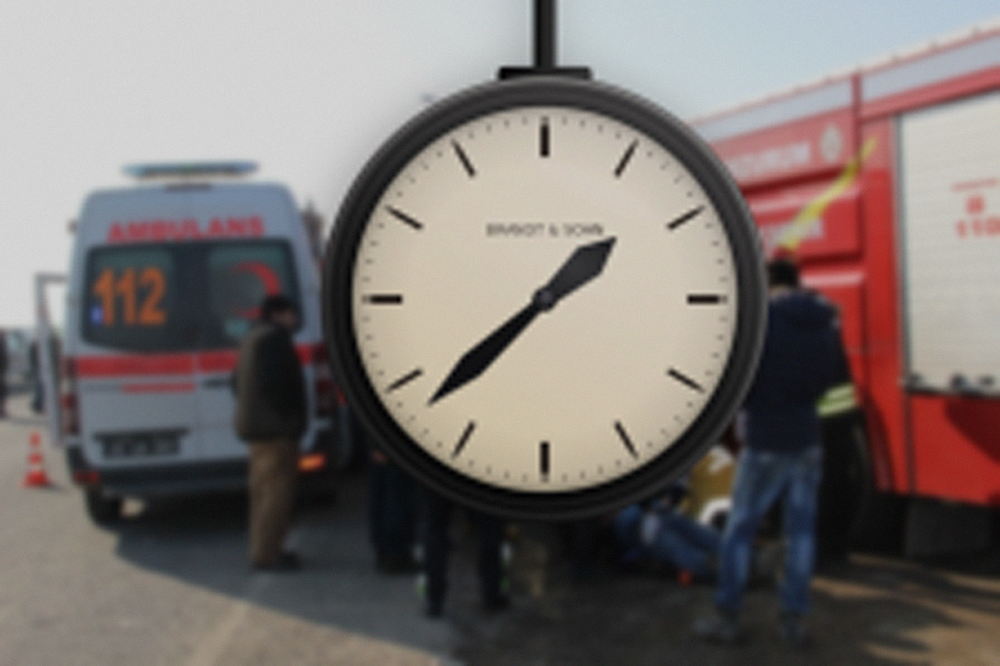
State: 1:38
